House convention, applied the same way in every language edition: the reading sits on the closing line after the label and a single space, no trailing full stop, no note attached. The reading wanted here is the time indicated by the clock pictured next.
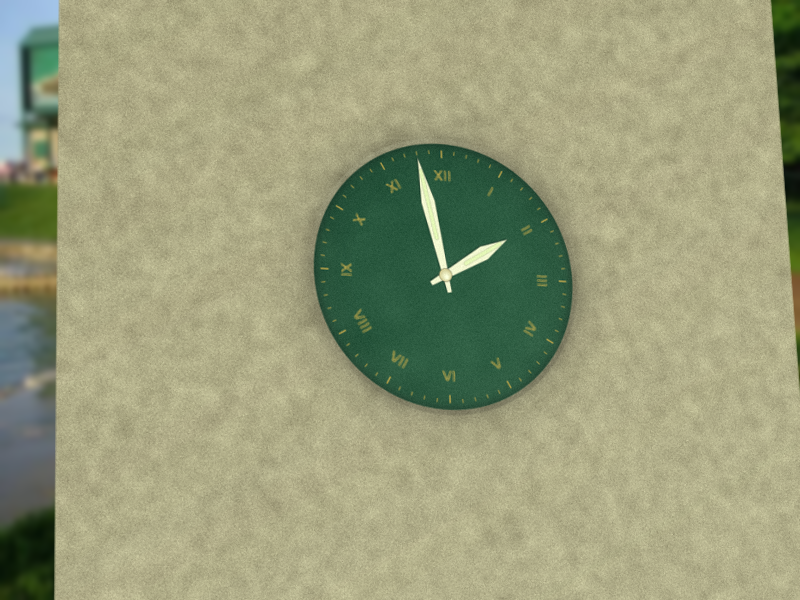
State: 1:58
